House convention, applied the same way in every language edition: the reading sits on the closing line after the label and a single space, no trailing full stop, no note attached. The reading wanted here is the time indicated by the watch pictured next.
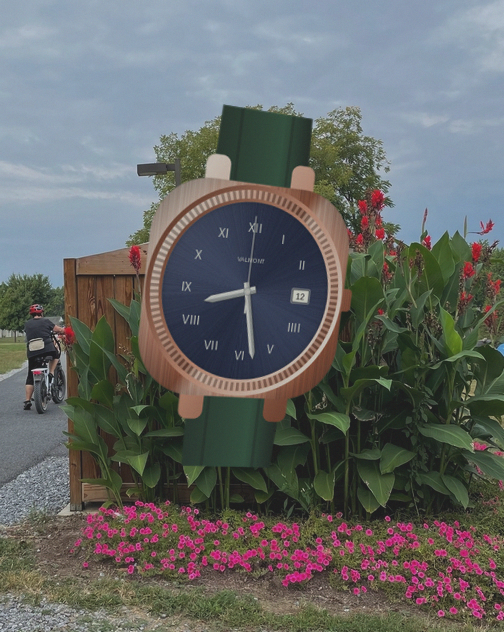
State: 8:28:00
